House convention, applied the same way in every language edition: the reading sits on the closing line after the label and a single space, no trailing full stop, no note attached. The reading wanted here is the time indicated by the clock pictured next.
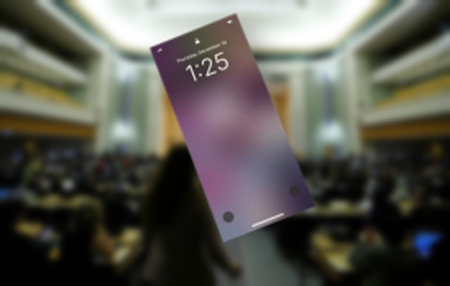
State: 1:25
